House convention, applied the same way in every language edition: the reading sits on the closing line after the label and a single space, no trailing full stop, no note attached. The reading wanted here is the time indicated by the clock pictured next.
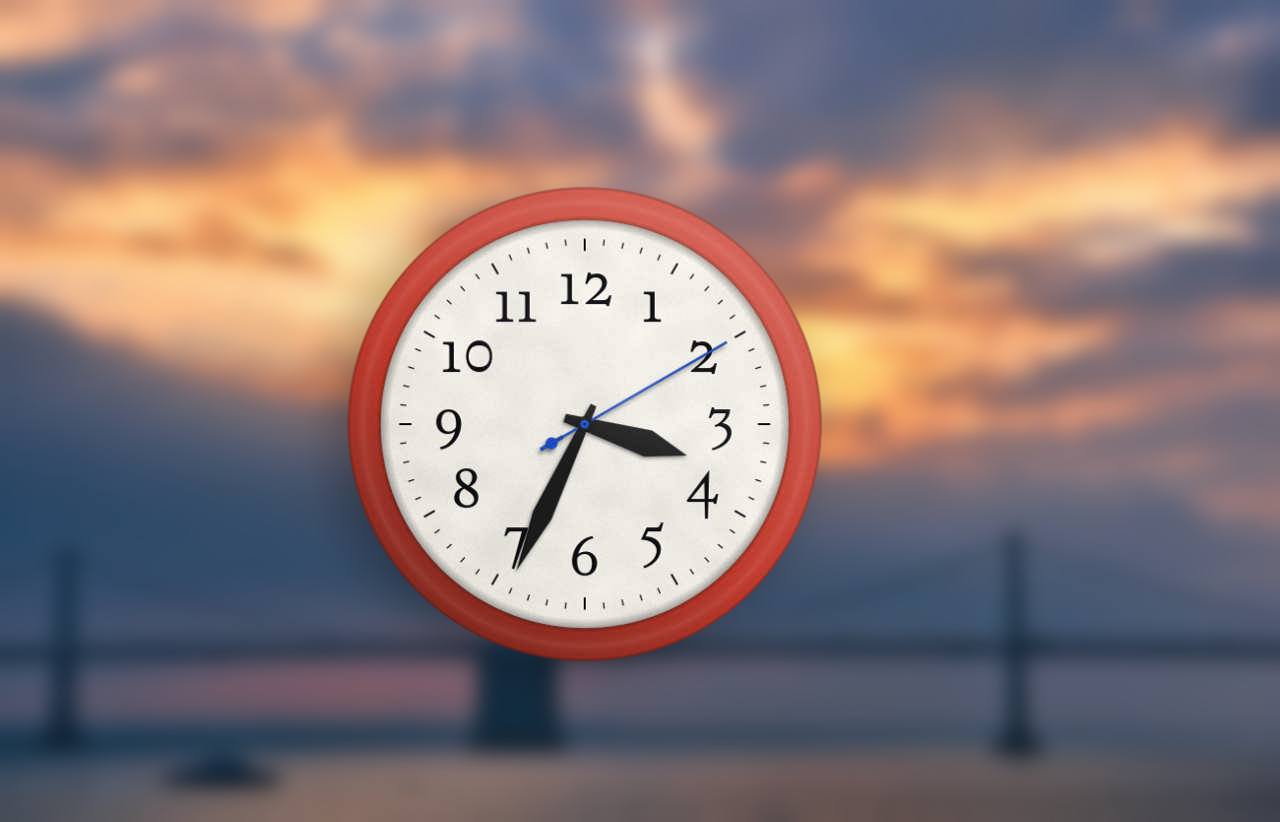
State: 3:34:10
